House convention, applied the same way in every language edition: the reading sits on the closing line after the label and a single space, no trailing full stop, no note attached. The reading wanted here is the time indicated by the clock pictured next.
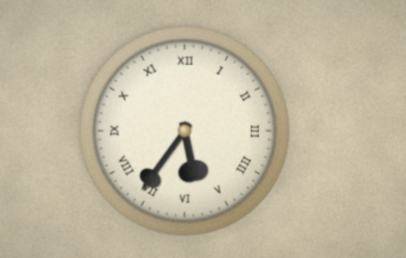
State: 5:36
